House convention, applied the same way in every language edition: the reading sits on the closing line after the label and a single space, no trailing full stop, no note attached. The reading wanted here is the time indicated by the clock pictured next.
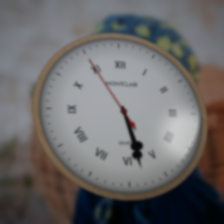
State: 5:27:55
